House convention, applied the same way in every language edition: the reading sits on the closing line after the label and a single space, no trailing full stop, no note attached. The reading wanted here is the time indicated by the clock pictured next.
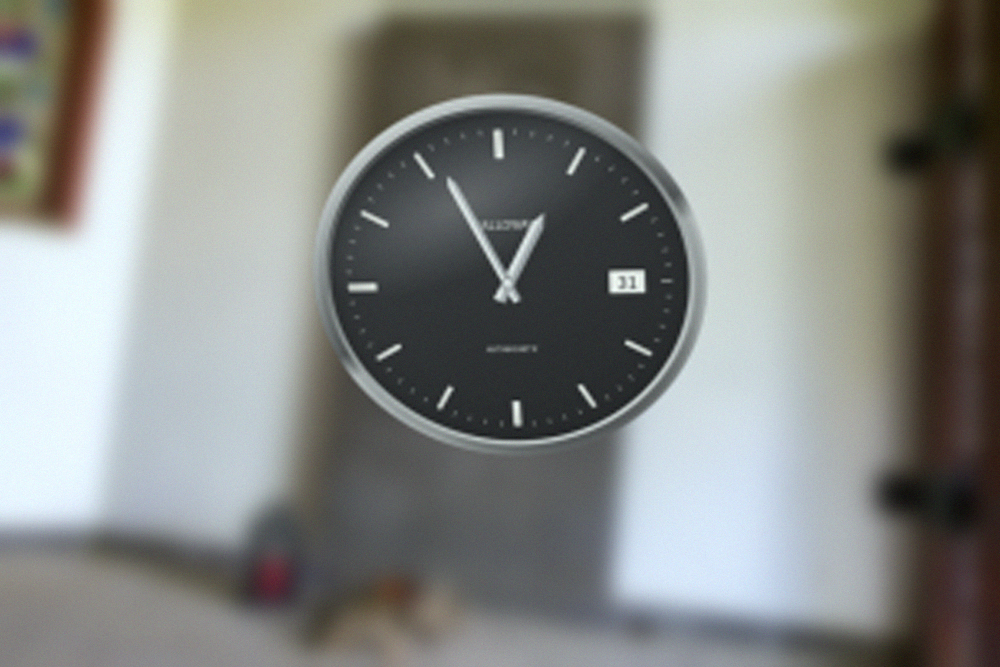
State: 12:56
